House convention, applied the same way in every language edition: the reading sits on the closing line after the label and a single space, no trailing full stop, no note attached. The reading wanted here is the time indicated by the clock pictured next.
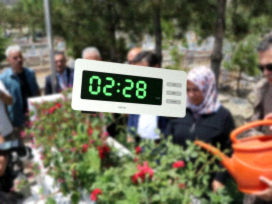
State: 2:28
